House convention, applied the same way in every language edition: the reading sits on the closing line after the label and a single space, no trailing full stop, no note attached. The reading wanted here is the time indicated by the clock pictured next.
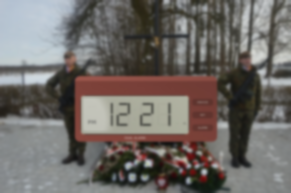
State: 12:21
